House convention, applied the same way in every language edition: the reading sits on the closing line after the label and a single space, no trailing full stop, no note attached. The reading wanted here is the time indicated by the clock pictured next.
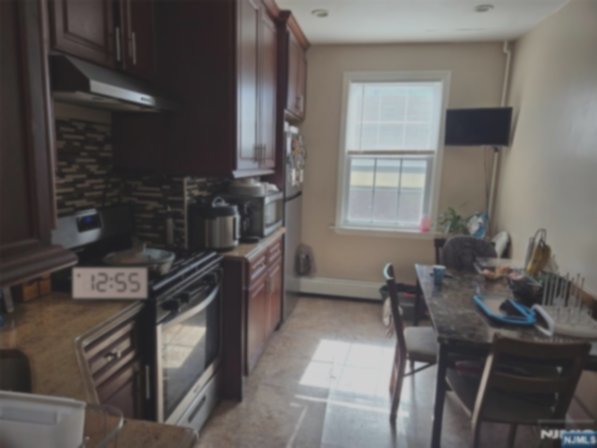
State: 12:55
